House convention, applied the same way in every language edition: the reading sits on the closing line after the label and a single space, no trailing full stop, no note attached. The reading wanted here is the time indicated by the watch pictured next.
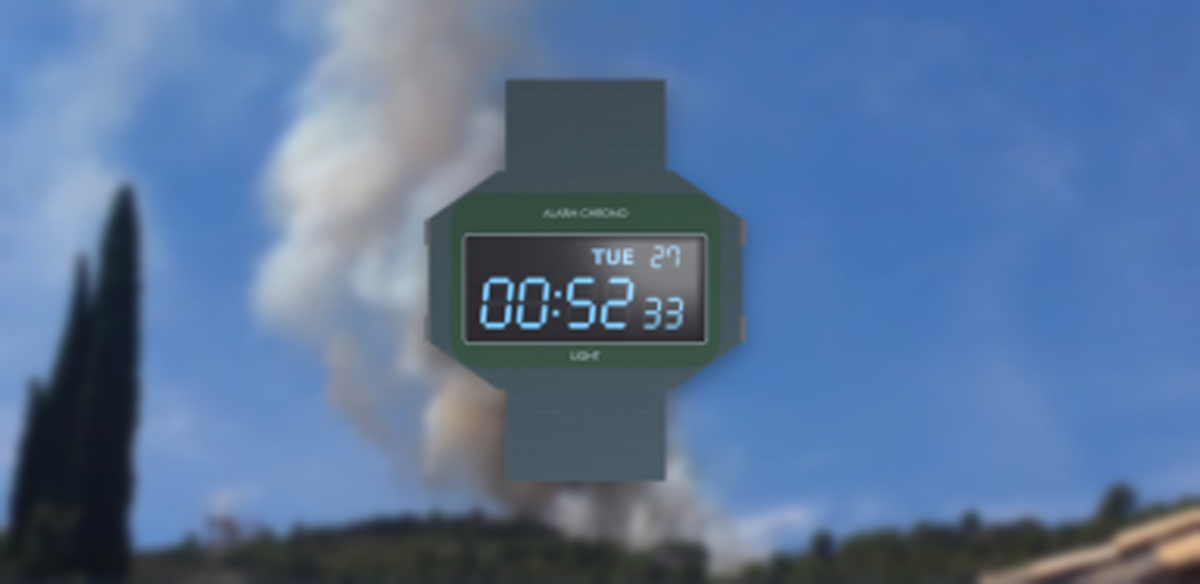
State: 0:52:33
